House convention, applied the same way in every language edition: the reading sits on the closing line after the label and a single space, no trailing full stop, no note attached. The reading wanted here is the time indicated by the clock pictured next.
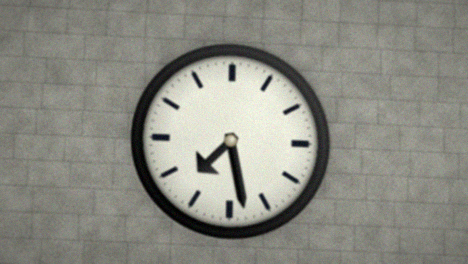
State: 7:28
